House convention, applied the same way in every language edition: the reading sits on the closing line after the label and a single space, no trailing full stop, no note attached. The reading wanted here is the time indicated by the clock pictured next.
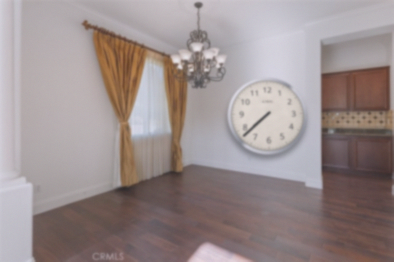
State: 7:38
